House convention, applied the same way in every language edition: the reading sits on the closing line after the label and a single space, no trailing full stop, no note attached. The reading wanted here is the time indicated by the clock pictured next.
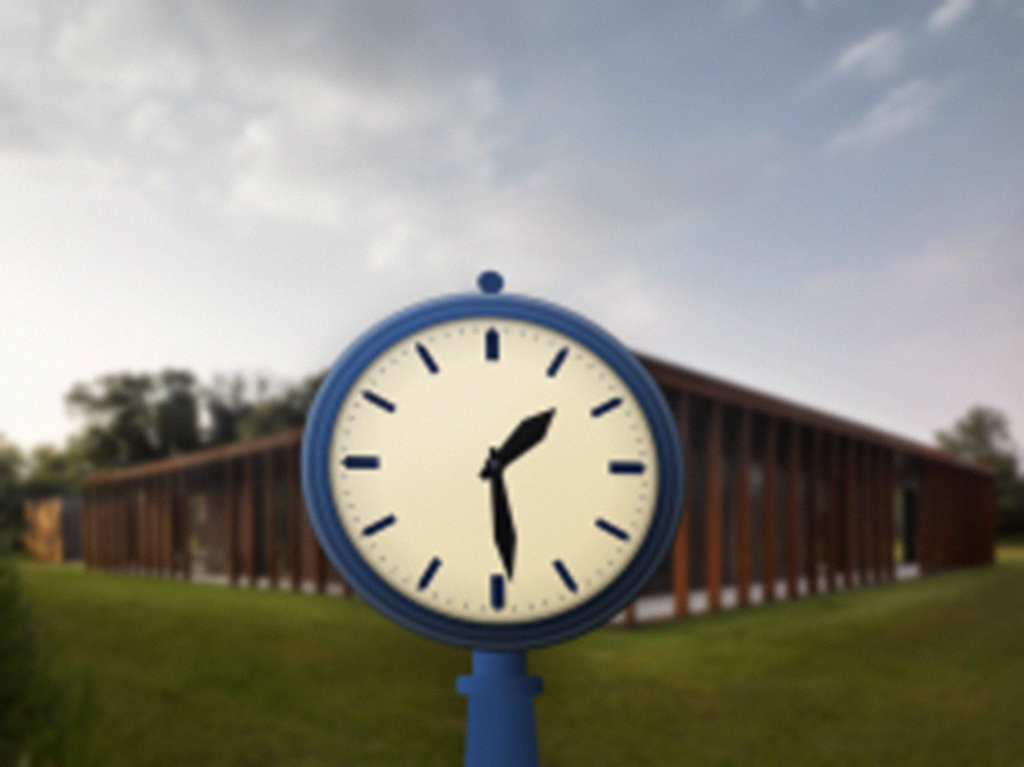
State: 1:29
